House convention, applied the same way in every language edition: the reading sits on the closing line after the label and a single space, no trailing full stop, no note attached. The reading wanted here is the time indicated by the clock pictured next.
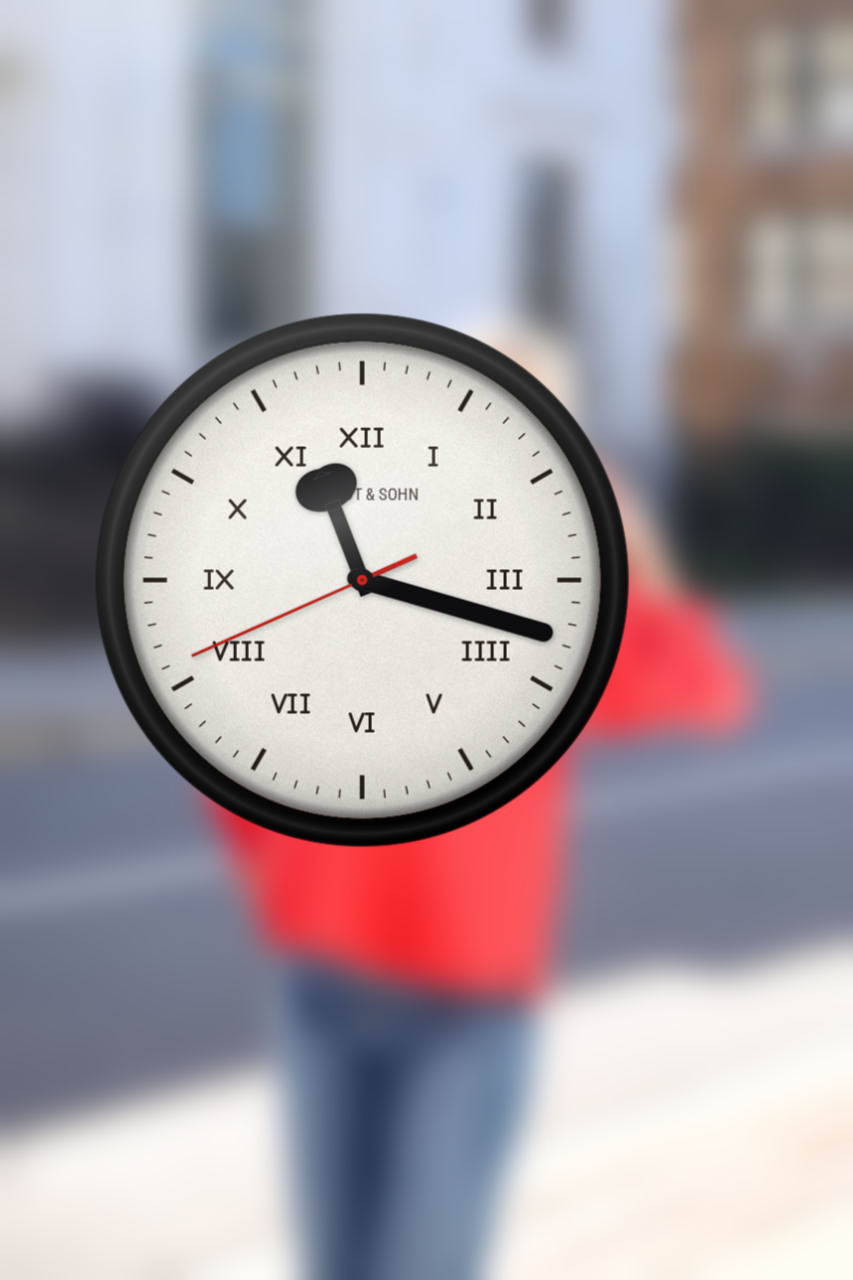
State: 11:17:41
